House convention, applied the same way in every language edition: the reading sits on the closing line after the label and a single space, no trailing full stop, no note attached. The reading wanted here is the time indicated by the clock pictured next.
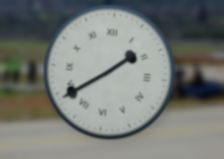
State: 1:39
